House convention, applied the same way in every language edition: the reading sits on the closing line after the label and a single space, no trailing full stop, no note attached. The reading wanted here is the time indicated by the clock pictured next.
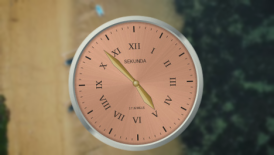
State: 4:53
